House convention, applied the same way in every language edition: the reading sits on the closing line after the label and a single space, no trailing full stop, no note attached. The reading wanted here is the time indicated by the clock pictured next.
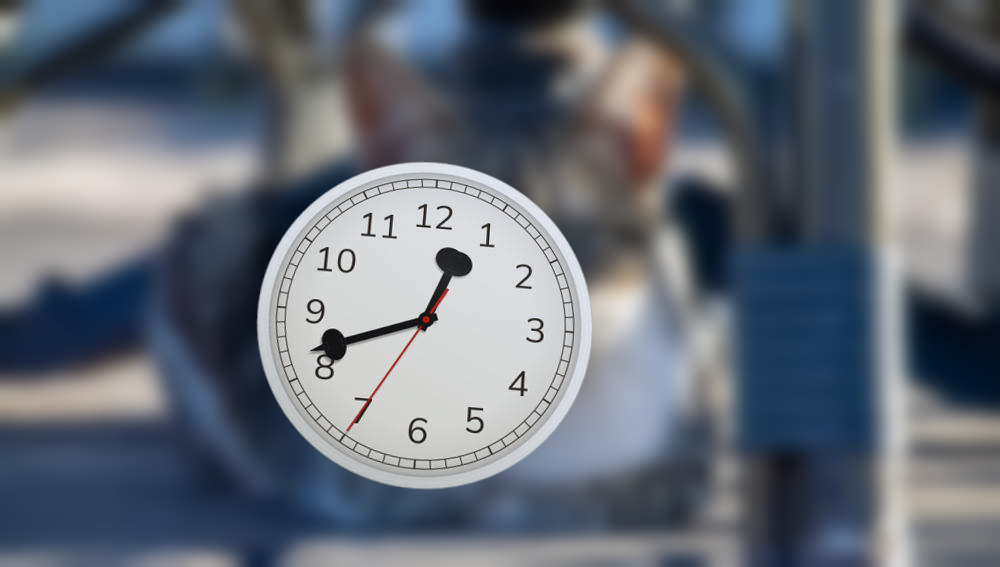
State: 12:41:35
